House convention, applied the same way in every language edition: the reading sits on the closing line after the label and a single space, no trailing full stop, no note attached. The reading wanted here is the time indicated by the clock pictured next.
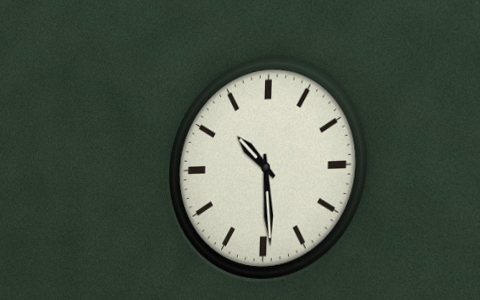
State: 10:29
